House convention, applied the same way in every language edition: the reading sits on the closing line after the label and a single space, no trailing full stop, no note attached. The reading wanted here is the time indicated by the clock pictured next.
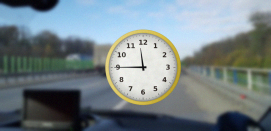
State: 11:45
